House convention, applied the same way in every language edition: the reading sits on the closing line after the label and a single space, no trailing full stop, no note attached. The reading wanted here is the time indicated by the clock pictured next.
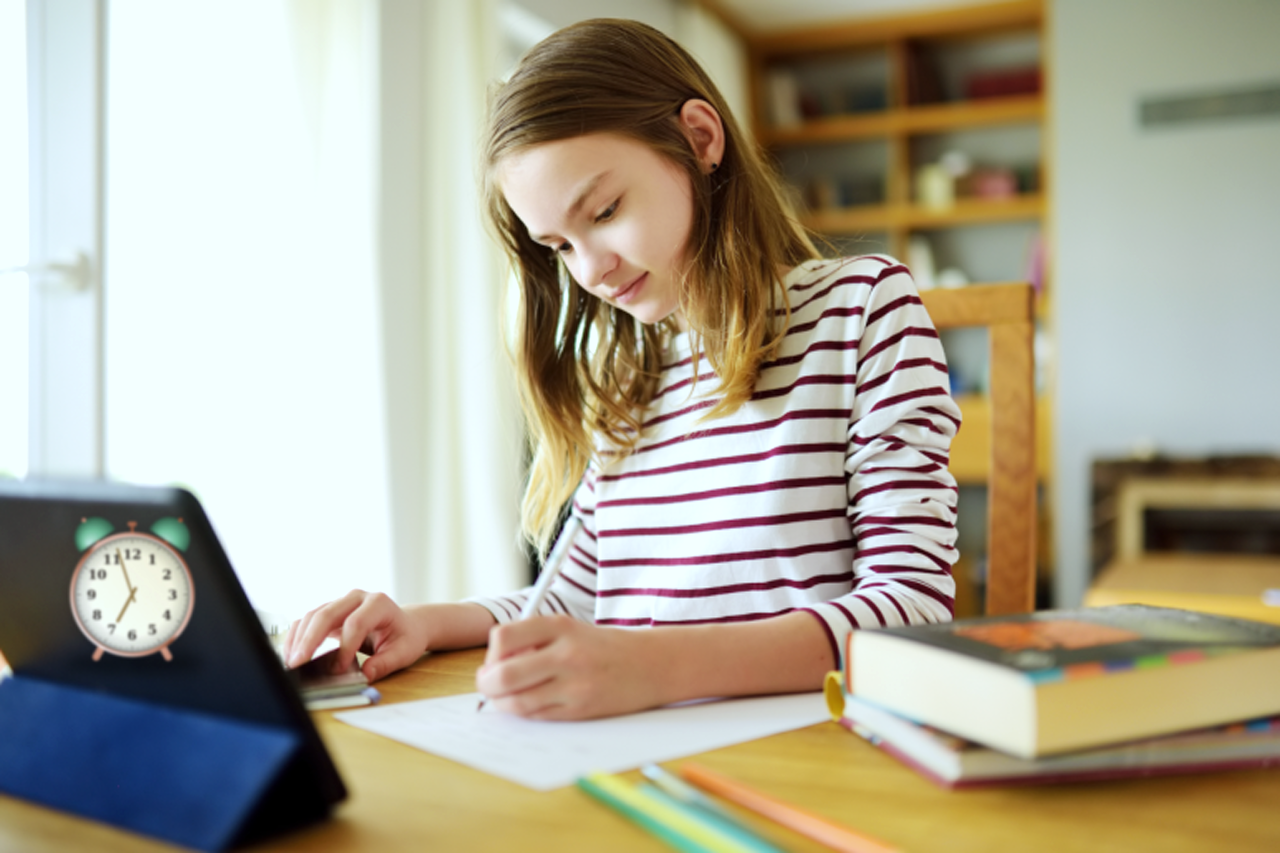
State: 6:57
